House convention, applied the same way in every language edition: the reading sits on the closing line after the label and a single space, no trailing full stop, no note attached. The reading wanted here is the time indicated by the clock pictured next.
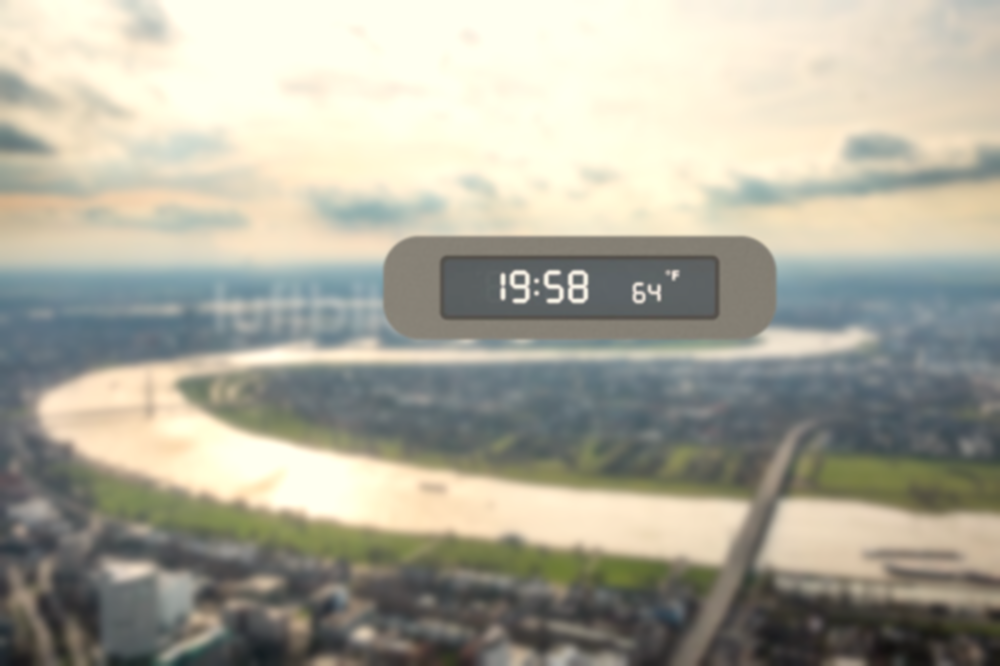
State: 19:58
